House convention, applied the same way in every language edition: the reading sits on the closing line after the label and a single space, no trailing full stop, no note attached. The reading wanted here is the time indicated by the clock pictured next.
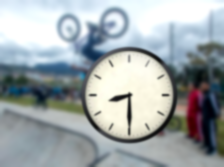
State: 8:30
